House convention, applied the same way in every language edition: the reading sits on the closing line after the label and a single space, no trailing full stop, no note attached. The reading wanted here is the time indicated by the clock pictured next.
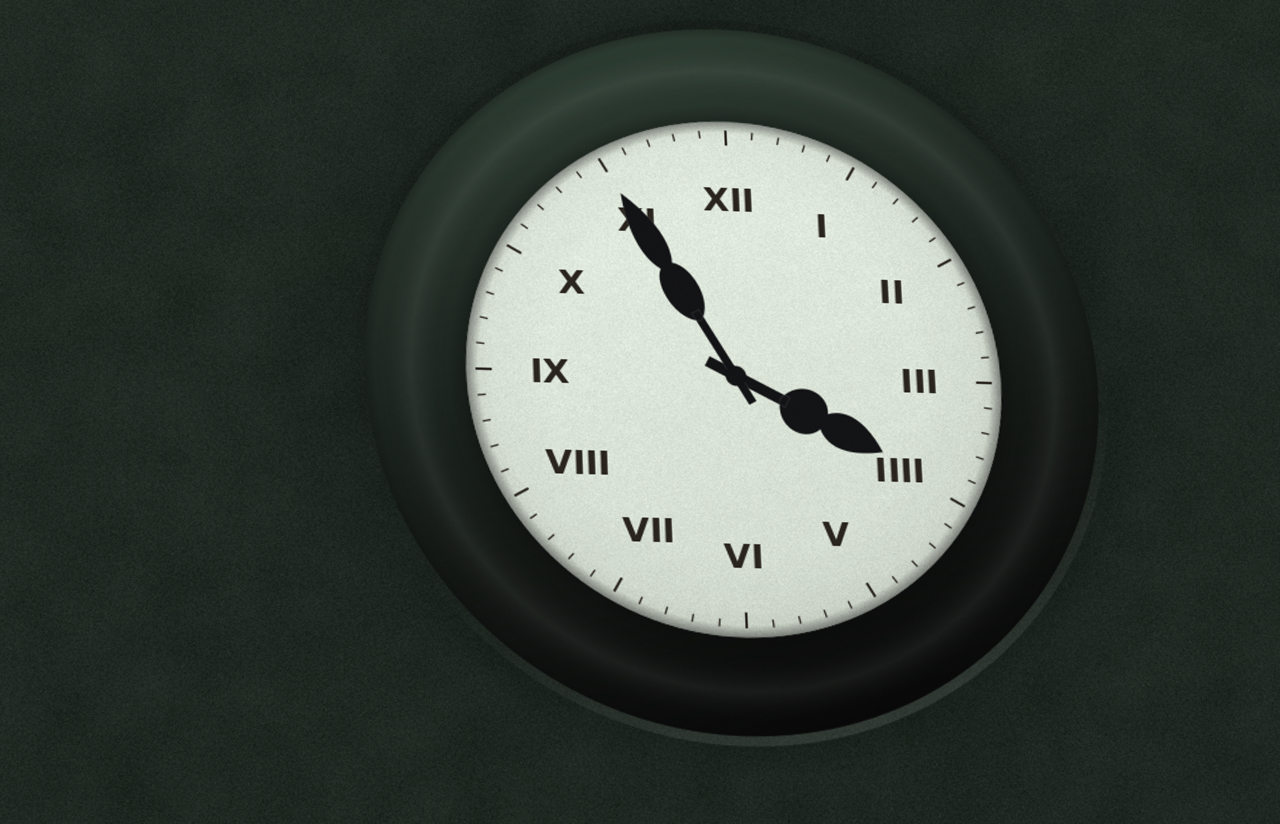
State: 3:55
